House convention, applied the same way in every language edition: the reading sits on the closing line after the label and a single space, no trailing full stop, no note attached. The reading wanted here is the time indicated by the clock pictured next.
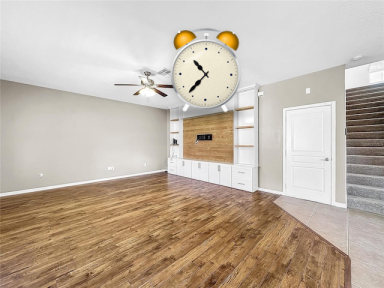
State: 10:37
